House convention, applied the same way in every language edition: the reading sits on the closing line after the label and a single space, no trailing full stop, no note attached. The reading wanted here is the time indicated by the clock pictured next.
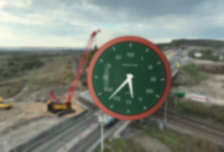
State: 5:37
